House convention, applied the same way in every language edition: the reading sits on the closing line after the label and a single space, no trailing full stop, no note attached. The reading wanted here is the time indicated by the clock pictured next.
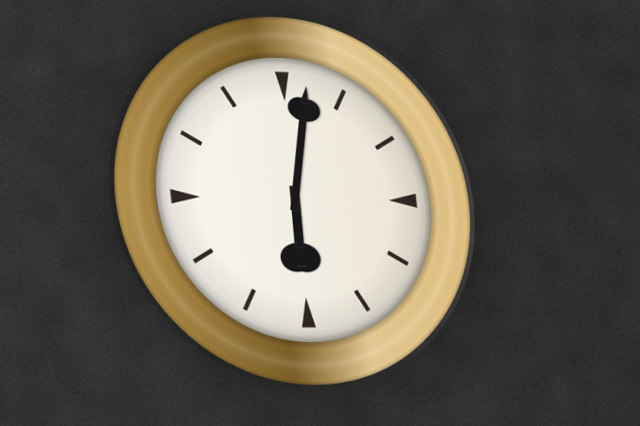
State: 6:02
